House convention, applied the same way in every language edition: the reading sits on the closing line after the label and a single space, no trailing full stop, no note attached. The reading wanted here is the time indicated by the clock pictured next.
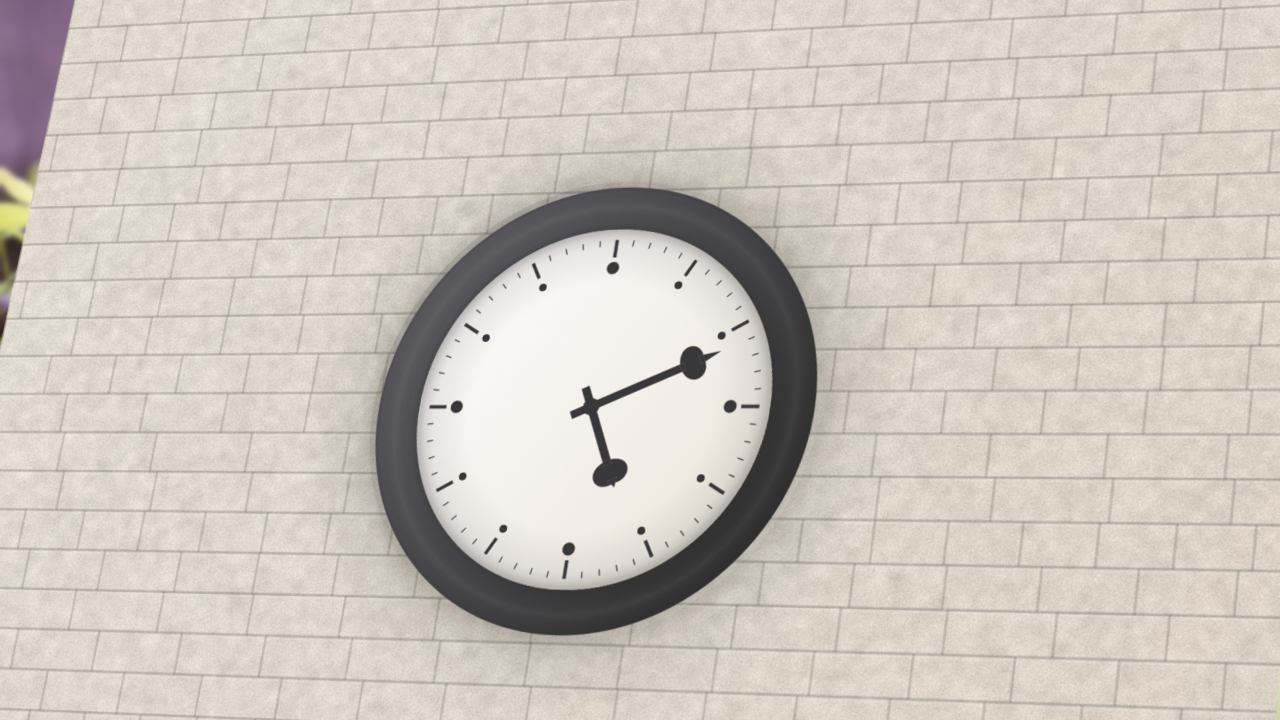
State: 5:11
